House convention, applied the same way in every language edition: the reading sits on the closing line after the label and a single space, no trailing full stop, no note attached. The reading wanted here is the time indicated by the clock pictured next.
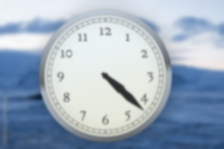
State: 4:22
